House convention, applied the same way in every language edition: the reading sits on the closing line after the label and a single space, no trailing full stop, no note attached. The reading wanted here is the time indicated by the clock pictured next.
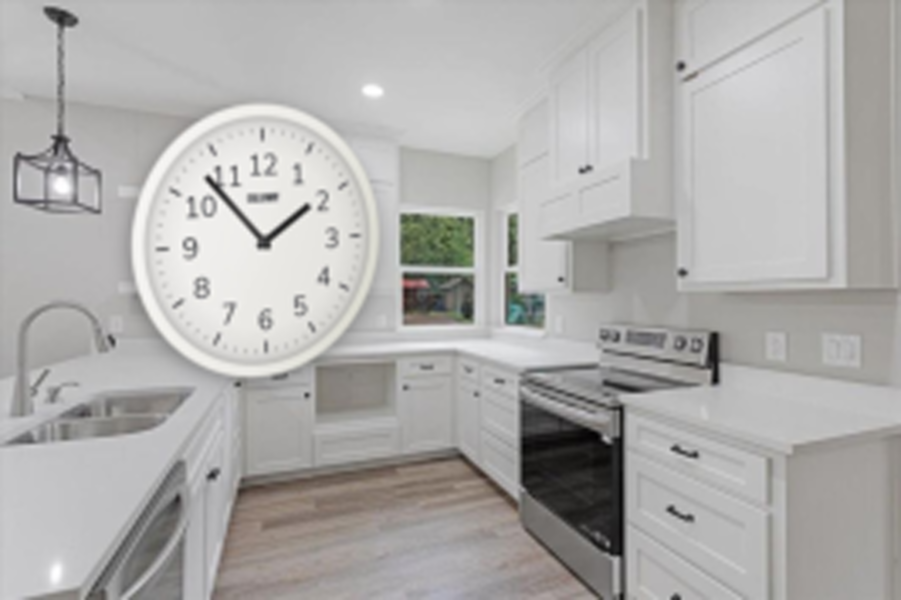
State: 1:53
